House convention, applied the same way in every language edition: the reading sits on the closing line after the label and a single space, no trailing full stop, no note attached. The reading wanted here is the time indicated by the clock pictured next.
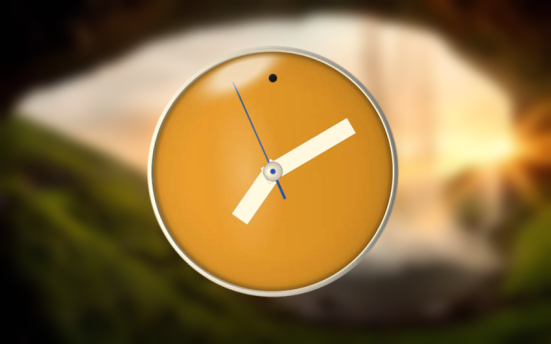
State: 7:09:56
